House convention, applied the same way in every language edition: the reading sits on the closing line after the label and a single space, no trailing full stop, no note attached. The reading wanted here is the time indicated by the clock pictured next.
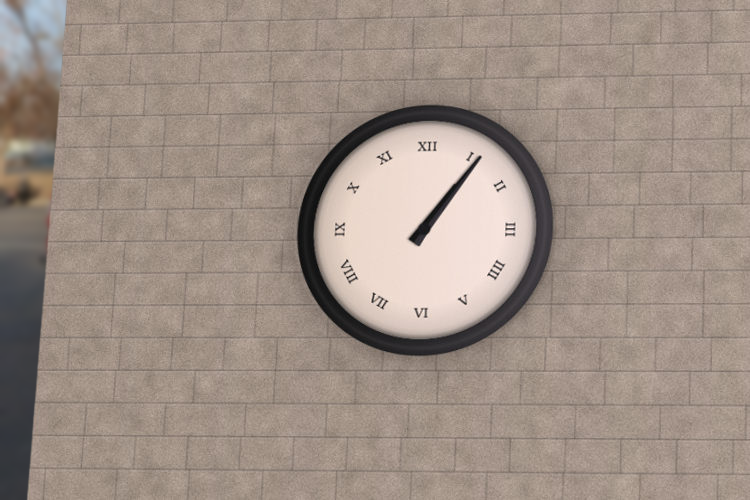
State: 1:06
